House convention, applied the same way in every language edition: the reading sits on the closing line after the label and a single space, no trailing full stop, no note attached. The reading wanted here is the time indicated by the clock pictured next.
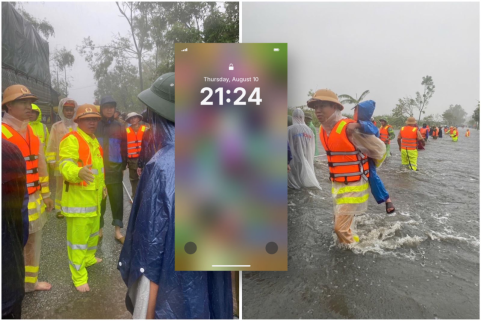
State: 21:24
